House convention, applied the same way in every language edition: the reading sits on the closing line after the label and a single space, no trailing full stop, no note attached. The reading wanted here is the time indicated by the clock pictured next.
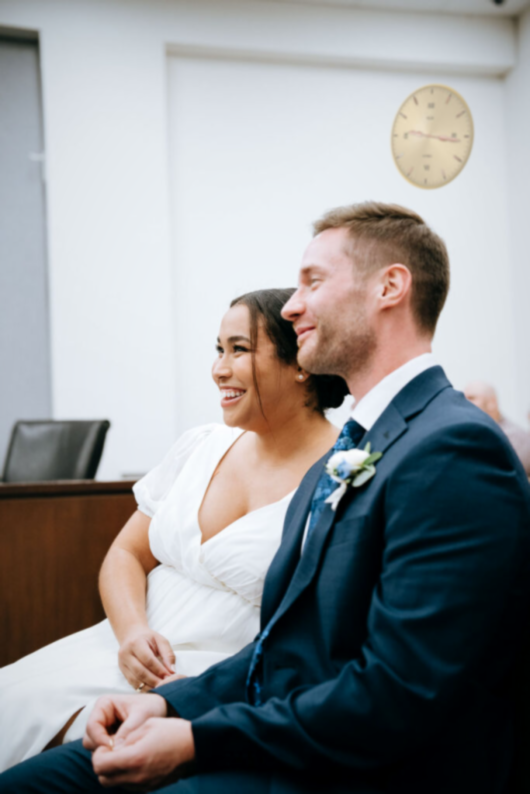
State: 9:16
